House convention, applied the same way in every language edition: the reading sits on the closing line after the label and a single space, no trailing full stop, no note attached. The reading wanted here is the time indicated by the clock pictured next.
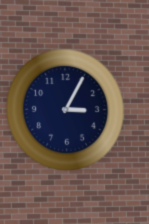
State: 3:05
